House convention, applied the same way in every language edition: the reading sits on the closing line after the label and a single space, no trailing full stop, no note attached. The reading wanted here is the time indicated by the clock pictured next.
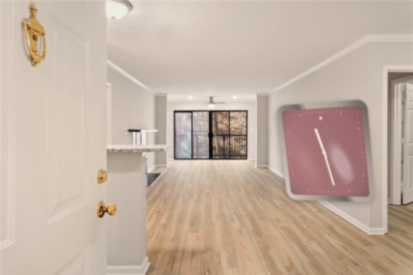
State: 11:28
